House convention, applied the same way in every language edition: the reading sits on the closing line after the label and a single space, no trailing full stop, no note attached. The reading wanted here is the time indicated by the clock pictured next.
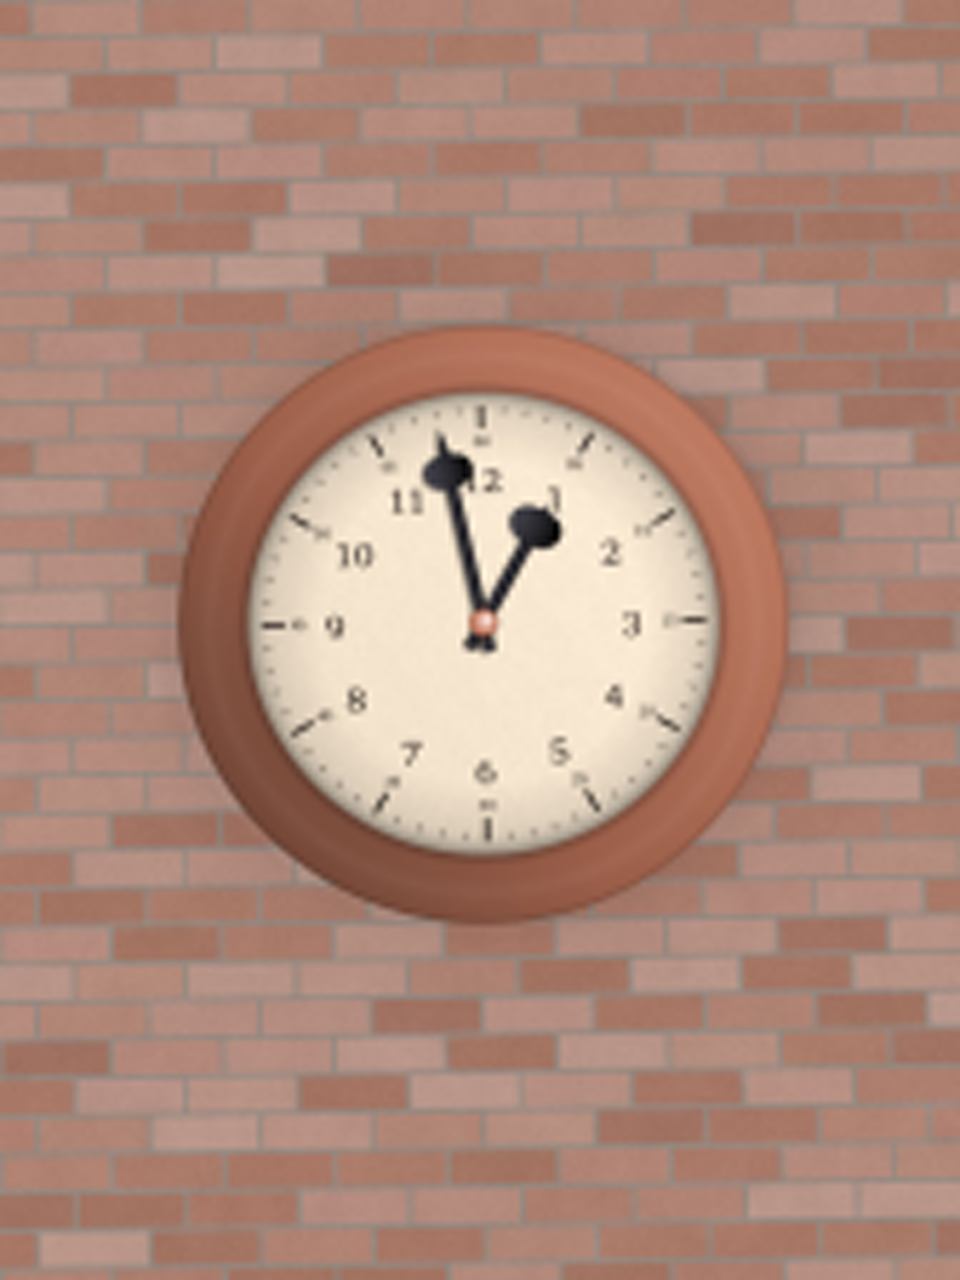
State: 12:58
